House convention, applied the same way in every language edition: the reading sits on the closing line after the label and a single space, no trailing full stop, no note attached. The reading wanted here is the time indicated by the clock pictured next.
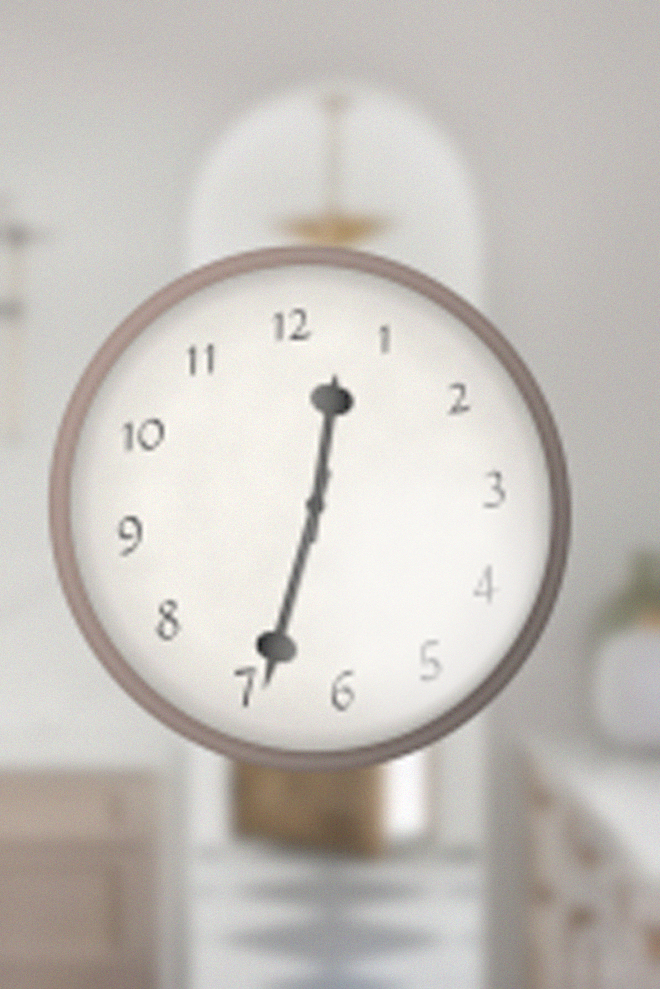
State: 12:34
